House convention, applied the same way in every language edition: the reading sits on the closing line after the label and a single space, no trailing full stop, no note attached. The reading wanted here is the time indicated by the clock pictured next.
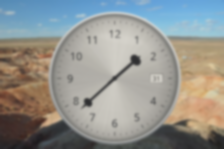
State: 1:38
